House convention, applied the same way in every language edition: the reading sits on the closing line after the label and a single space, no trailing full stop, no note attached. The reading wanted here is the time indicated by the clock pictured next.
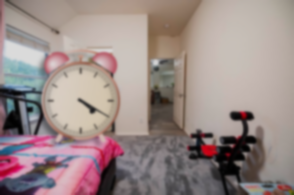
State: 4:20
